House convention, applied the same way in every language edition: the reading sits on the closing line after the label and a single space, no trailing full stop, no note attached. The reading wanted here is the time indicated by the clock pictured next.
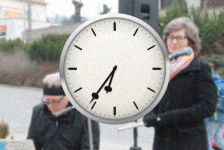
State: 6:36
